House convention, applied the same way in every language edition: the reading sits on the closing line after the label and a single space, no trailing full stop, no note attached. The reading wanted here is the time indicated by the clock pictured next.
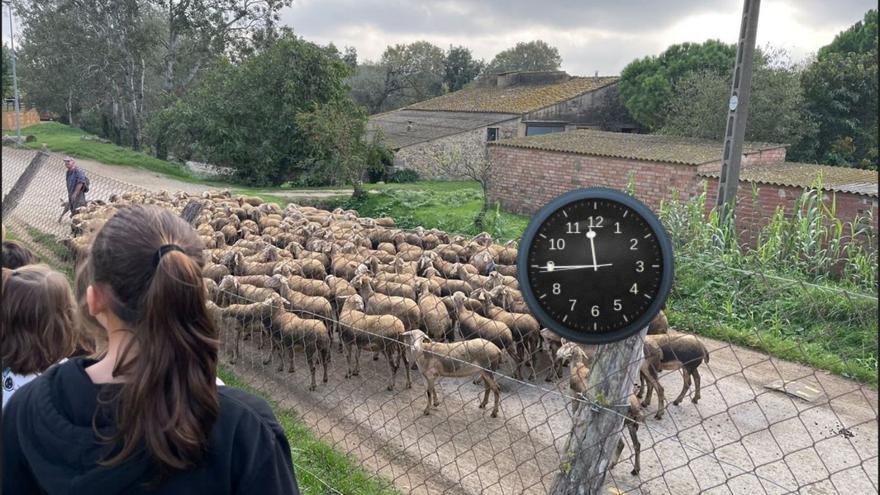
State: 11:44:44
